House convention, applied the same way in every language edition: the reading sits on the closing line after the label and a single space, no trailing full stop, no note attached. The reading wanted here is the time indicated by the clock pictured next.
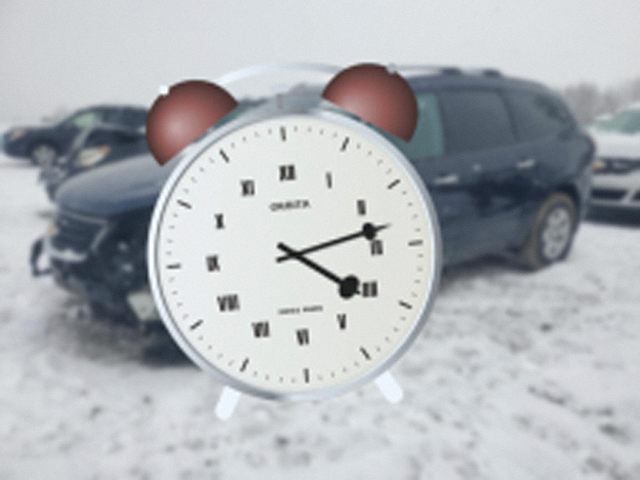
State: 4:13
